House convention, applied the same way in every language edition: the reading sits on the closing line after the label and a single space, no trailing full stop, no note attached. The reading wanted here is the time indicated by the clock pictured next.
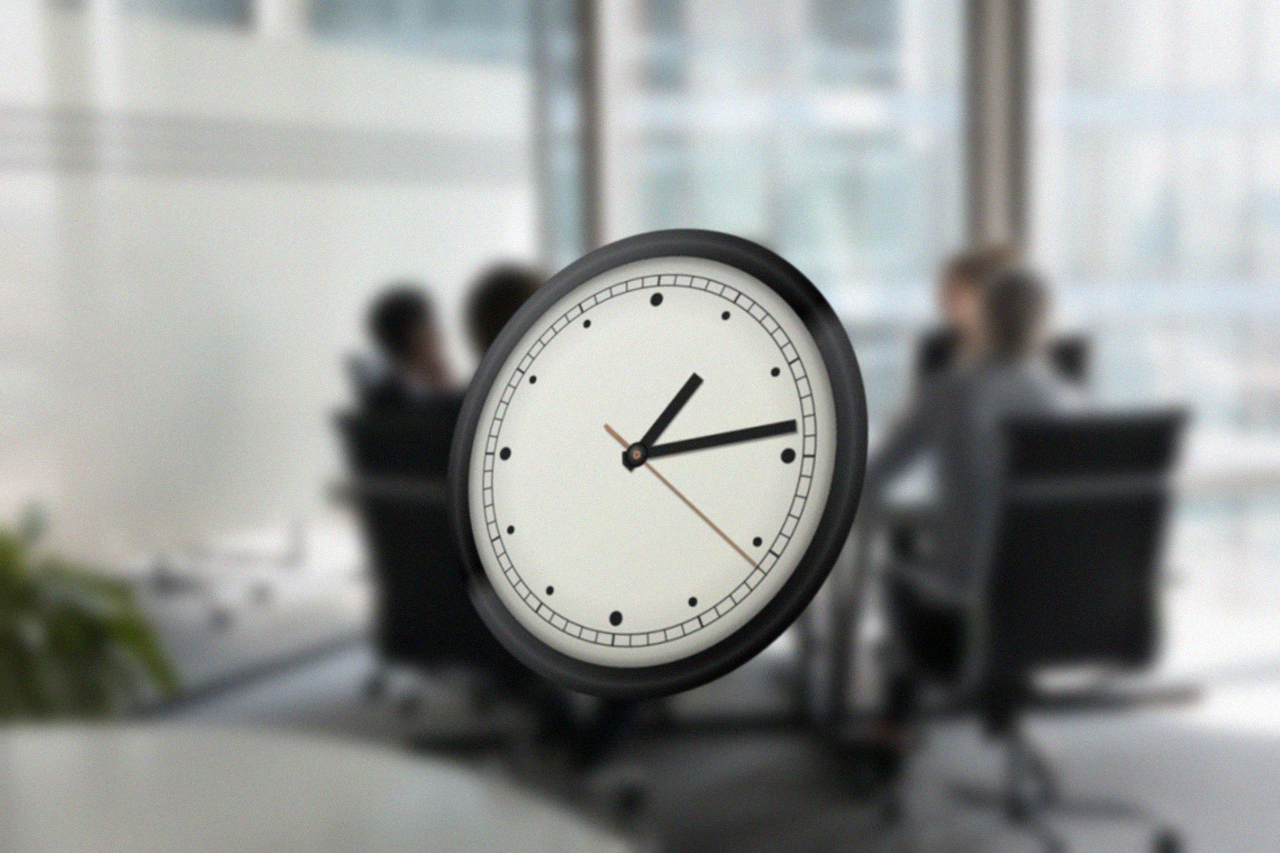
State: 1:13:21
